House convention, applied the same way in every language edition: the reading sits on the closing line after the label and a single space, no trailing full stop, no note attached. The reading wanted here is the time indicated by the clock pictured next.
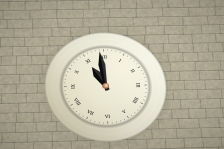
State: 10:59
